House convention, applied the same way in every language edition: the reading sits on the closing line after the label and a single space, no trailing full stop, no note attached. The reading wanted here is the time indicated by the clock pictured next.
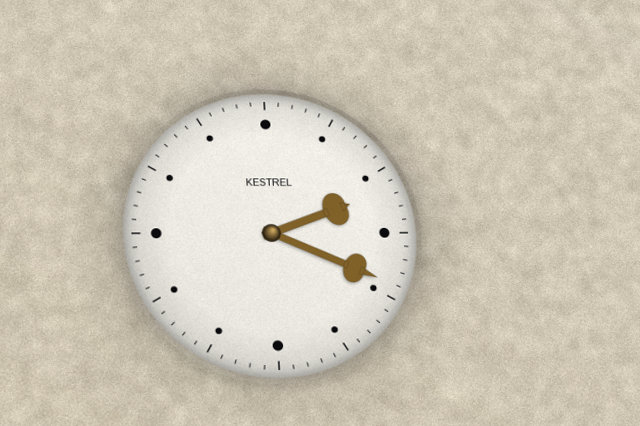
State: 2:19
